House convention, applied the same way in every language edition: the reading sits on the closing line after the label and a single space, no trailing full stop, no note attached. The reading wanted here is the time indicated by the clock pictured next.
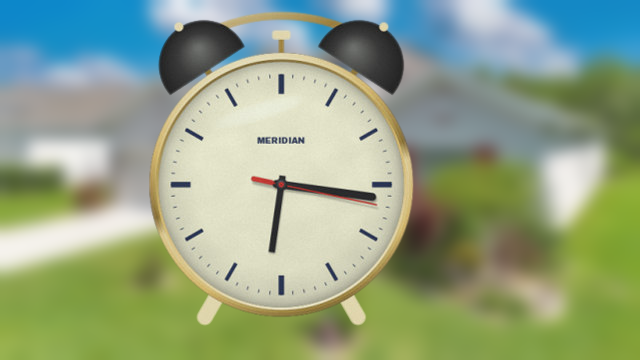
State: 6:16:17
